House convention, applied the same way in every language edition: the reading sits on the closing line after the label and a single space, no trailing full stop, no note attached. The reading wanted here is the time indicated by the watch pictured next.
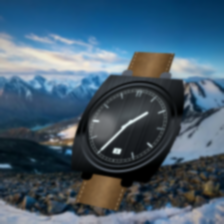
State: 1:35
